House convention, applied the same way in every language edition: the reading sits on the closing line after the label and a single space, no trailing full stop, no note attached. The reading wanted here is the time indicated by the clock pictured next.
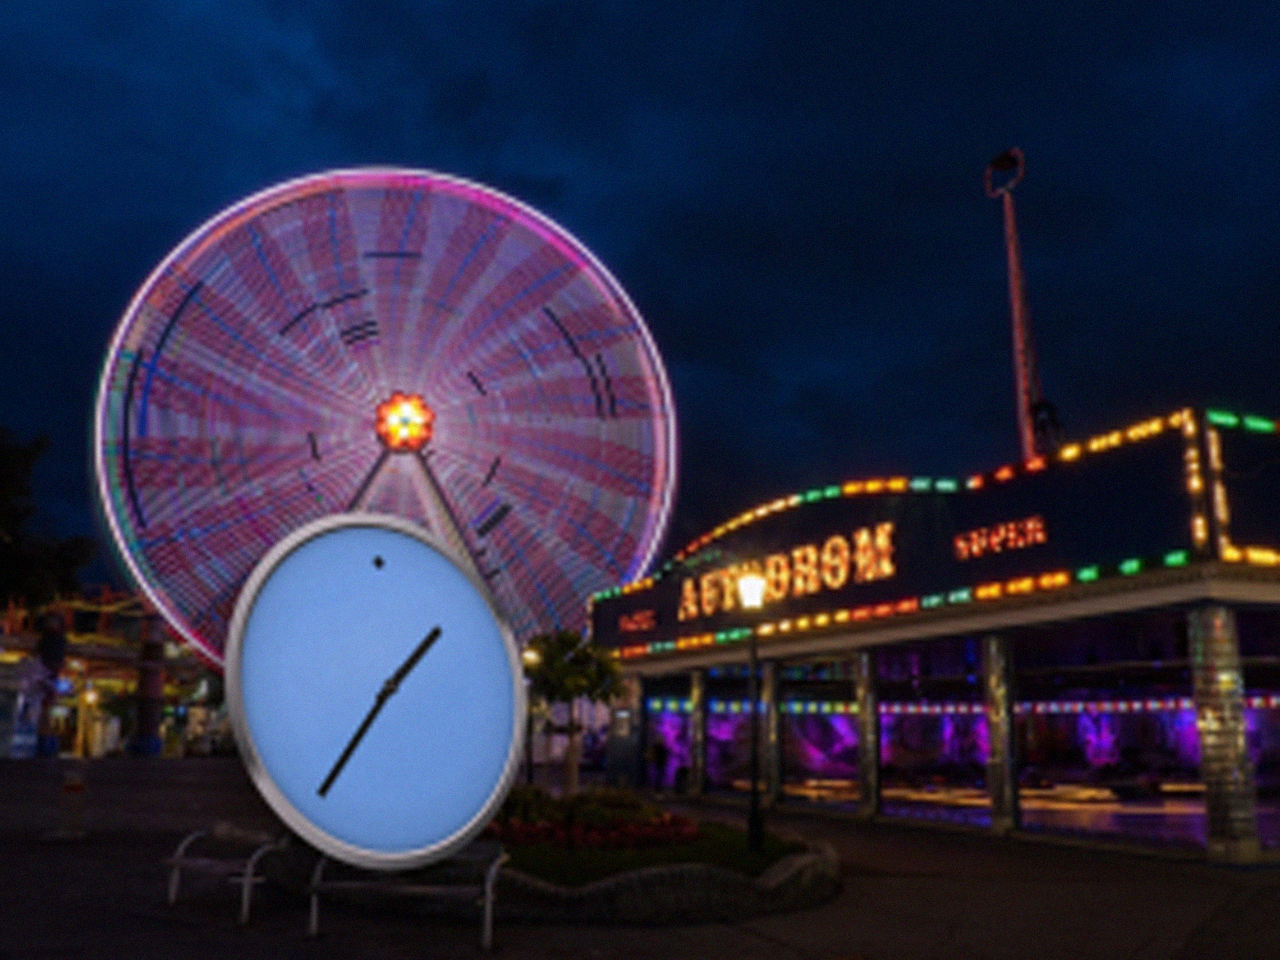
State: 1:37
